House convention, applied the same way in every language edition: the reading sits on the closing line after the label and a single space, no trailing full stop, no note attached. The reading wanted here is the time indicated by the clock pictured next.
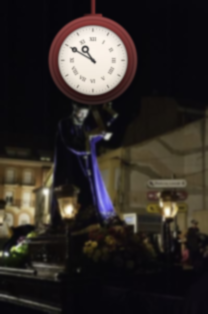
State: 10:50
